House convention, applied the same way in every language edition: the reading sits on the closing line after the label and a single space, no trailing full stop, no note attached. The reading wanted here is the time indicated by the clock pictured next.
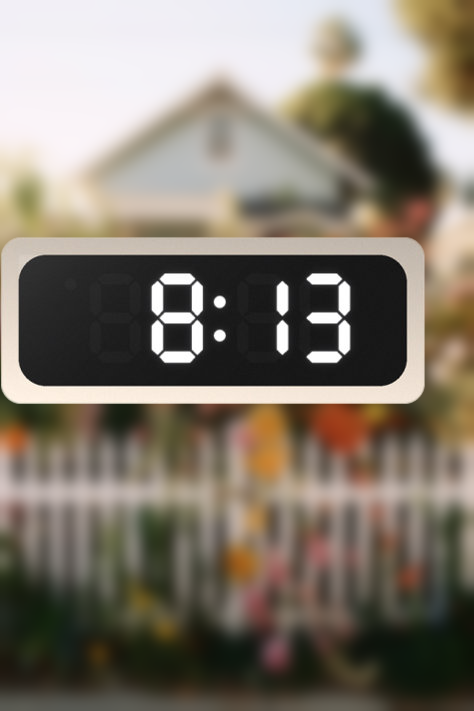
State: 8:13
